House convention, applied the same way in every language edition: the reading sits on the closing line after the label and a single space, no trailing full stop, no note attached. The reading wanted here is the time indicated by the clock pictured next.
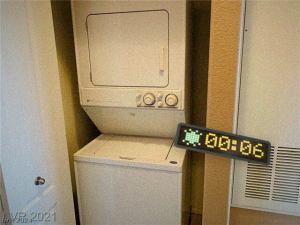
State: 0:06
